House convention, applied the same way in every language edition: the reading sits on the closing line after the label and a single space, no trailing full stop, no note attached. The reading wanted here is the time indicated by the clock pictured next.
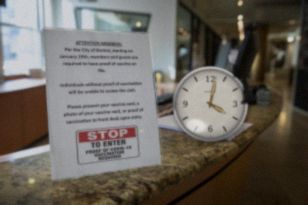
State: 4:02
